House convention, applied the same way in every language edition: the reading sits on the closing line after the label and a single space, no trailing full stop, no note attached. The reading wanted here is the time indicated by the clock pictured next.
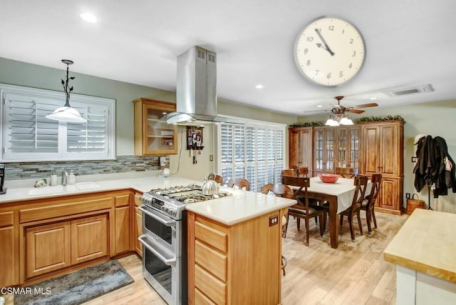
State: 9:54
